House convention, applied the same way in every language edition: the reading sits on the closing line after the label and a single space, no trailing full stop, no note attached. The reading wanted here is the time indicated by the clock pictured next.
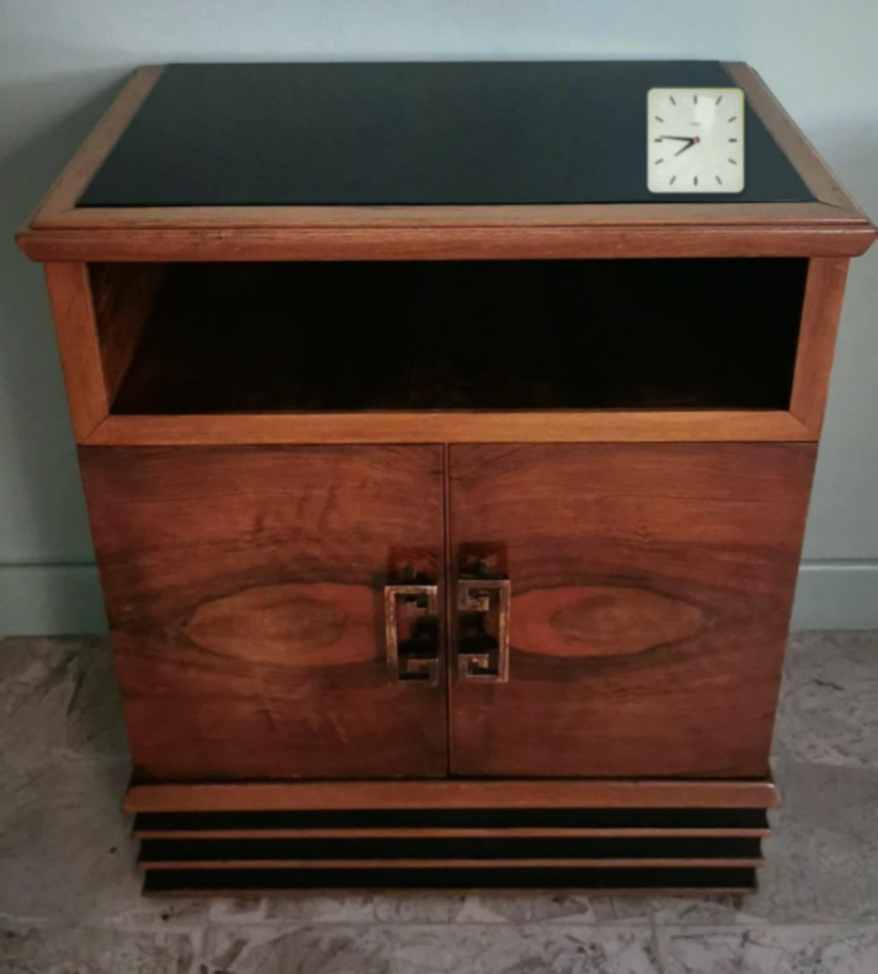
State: 7:46
